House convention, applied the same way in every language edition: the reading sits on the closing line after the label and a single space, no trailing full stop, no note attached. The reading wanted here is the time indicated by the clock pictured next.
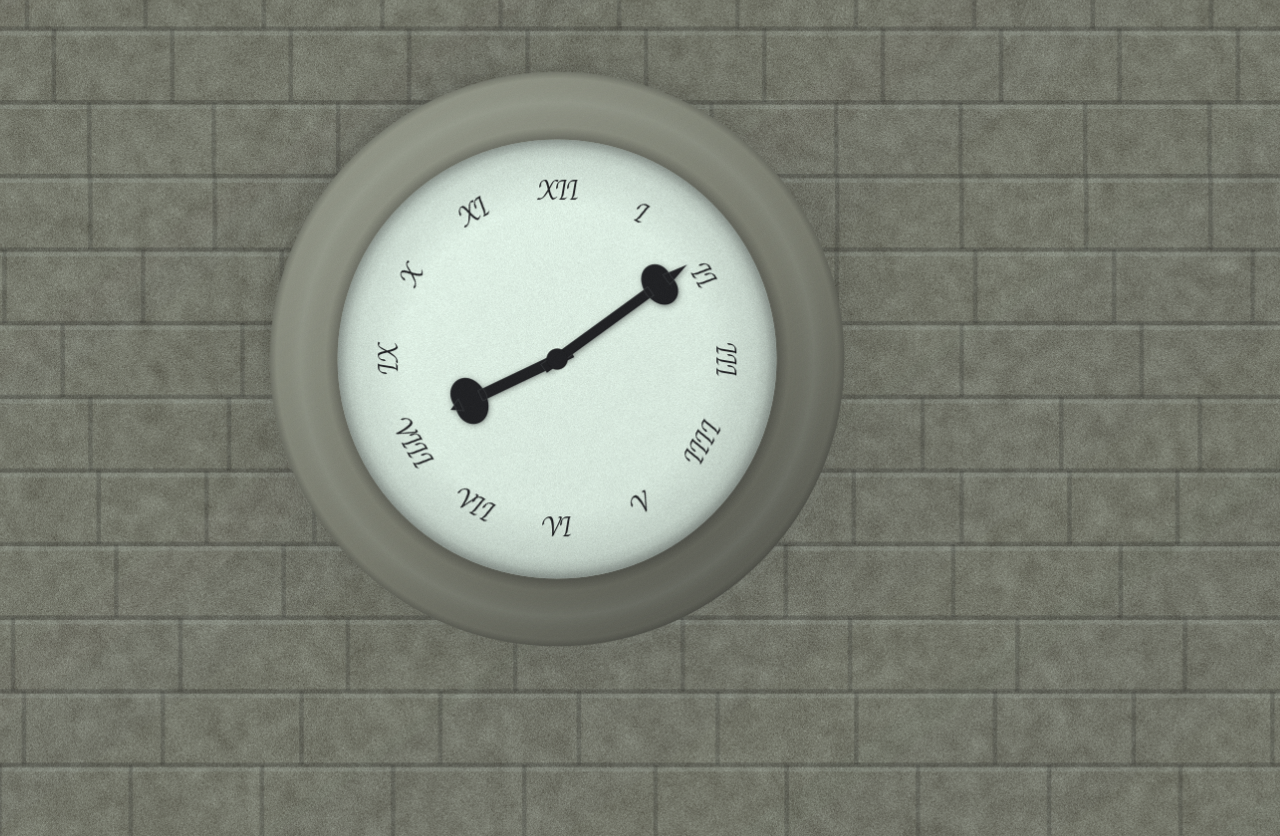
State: 8:09
